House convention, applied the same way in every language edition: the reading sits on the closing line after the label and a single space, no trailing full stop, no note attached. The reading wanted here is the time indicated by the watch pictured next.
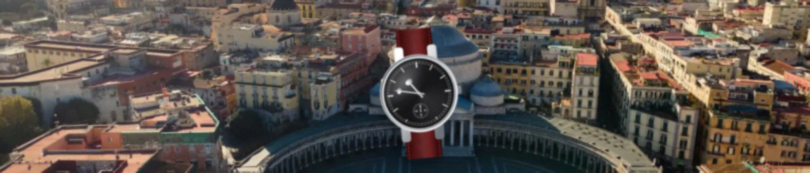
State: 10:47
